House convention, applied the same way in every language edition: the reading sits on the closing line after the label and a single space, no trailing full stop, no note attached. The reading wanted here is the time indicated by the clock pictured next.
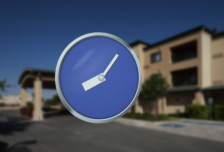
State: 8:06
